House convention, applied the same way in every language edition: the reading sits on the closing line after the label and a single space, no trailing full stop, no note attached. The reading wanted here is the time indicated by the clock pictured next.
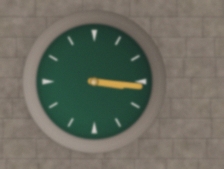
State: 3:16
